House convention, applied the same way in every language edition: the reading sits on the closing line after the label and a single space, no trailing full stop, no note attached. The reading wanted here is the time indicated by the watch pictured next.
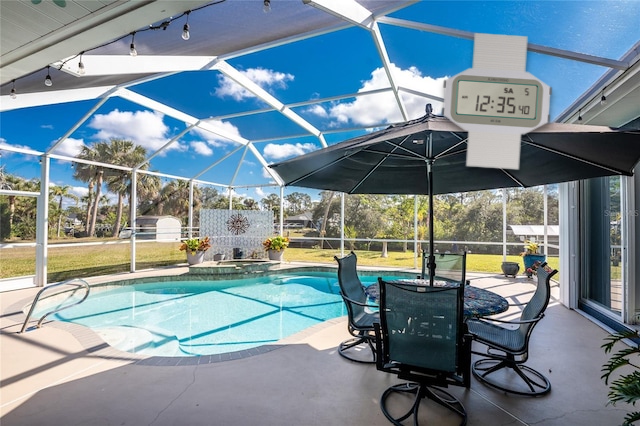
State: 12:35
